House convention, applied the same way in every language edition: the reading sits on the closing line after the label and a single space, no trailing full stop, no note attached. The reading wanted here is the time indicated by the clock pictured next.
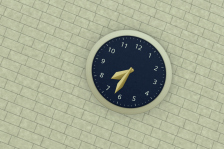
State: 7:32
